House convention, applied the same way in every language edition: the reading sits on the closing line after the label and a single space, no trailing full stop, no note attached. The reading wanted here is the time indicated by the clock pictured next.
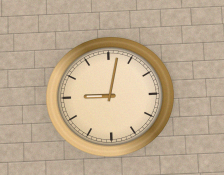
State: 9:02
